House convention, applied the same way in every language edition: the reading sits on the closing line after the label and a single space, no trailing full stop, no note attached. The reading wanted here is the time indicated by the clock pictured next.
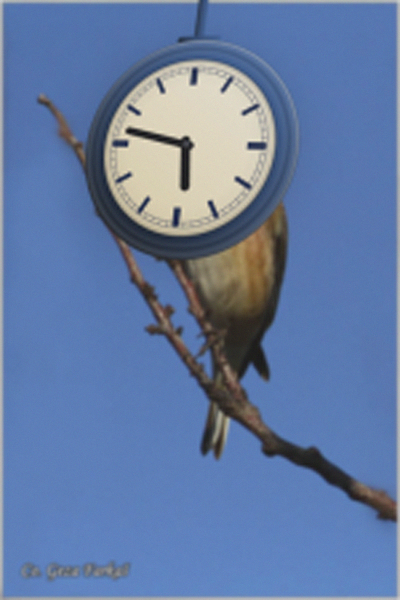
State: 5:47
